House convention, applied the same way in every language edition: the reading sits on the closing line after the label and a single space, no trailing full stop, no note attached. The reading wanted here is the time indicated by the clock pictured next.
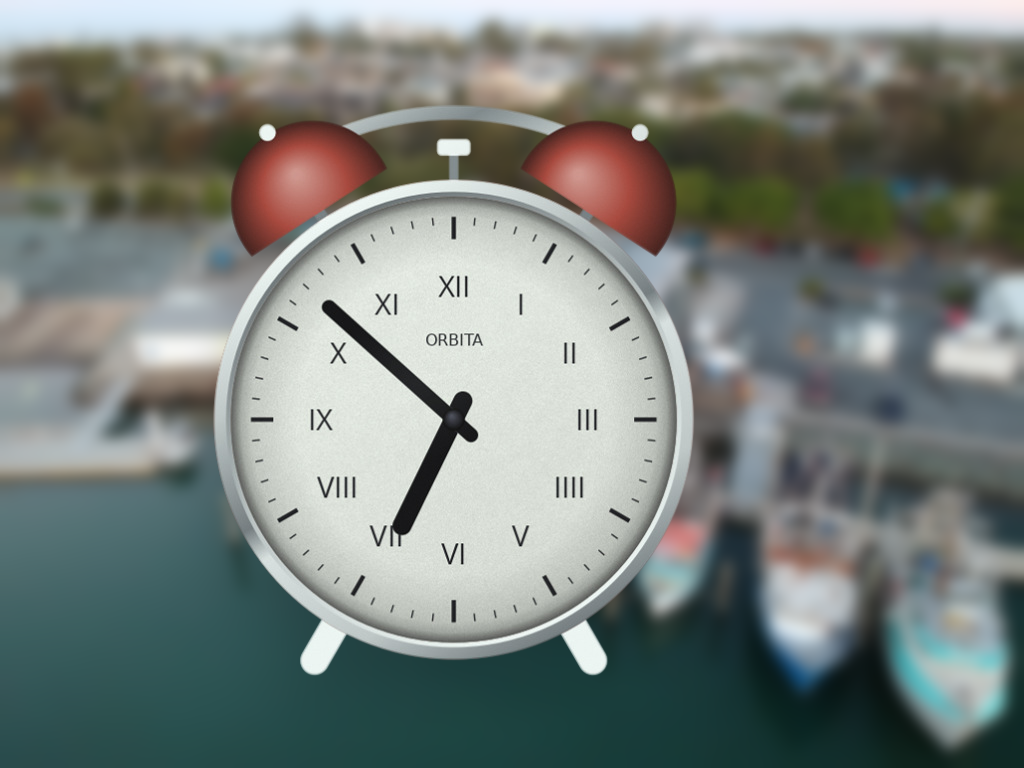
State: 6:52
